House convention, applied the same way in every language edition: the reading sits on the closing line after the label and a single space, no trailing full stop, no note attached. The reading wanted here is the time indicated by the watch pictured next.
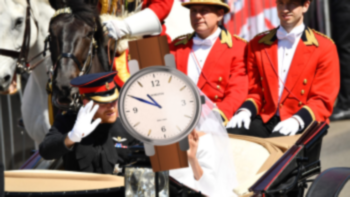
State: 10:50
